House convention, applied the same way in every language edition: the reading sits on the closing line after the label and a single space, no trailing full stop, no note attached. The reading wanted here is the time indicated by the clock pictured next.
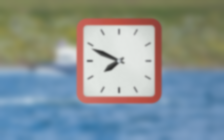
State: 7:49
